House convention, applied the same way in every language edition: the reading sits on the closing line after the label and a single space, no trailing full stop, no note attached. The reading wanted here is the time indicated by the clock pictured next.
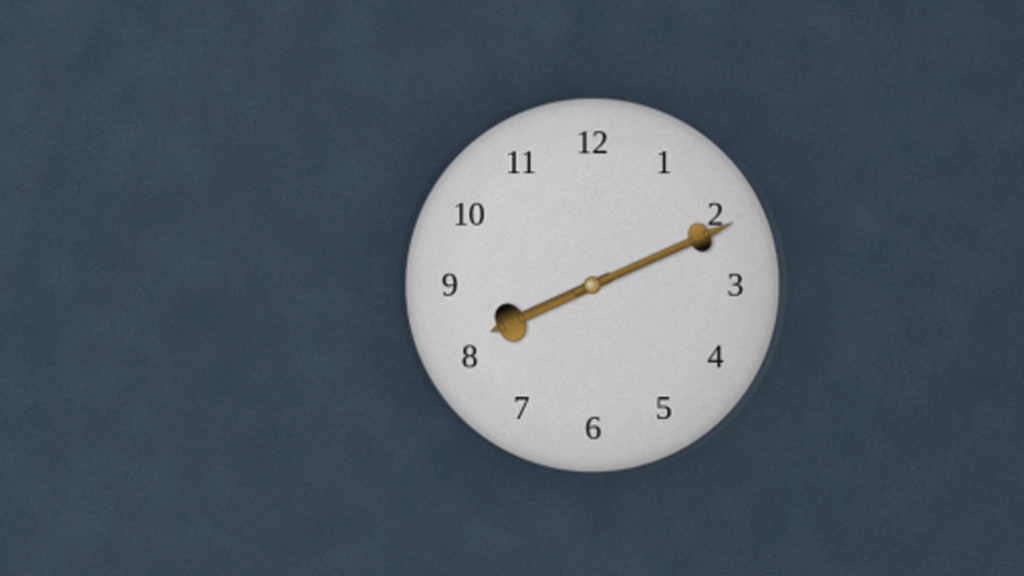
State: 8:11
